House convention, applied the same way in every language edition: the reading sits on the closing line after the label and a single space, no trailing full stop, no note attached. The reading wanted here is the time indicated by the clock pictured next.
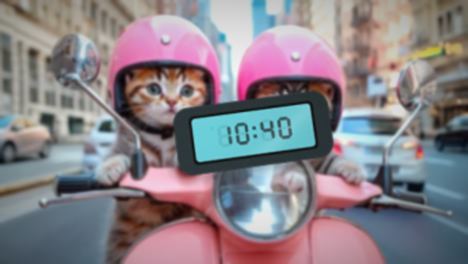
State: 10:40
